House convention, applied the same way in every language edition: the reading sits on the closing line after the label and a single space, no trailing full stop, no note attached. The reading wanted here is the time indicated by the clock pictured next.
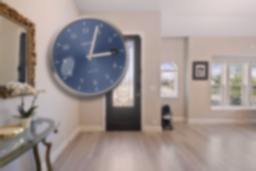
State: 3:04
